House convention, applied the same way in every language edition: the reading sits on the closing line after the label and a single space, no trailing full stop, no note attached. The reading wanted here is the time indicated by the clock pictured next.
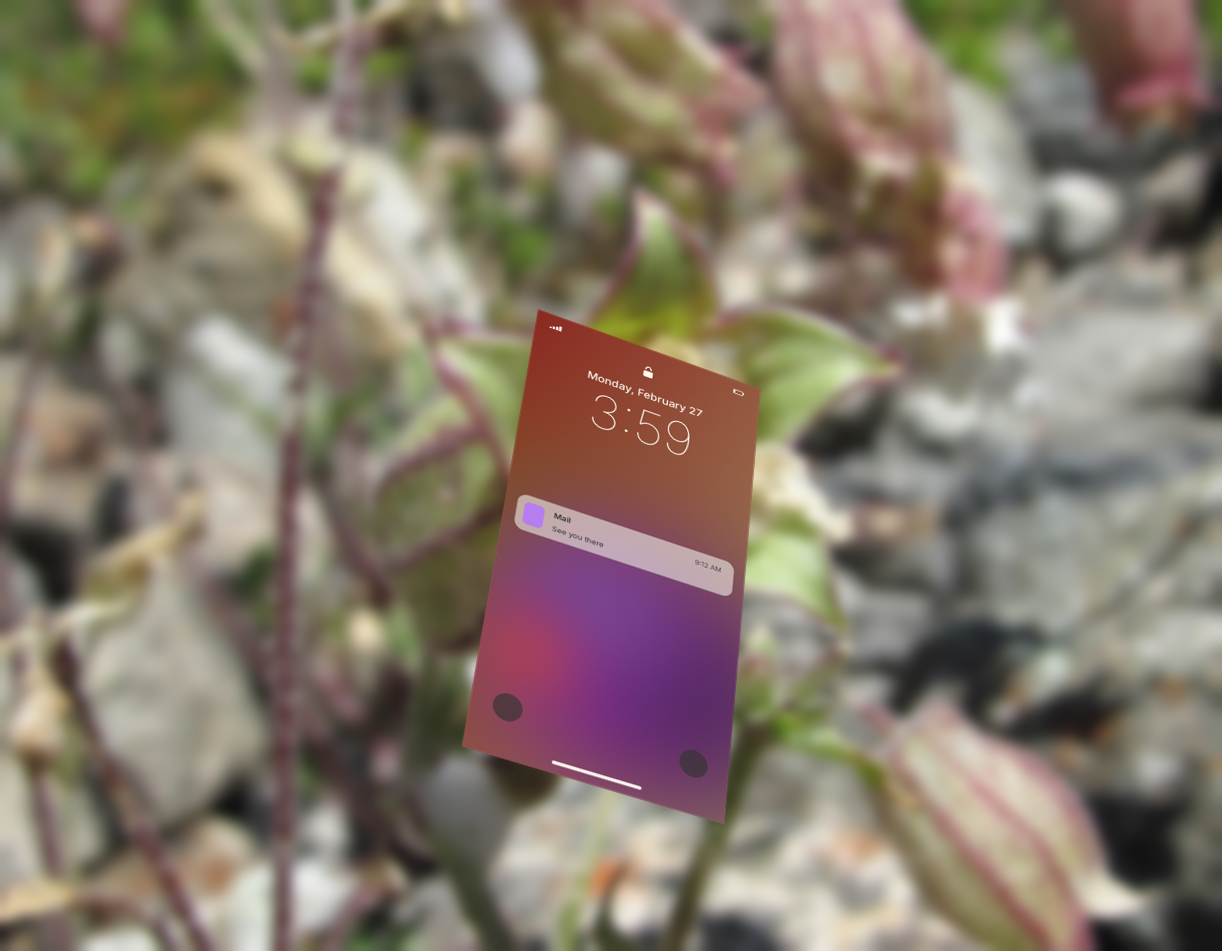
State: 3:59
